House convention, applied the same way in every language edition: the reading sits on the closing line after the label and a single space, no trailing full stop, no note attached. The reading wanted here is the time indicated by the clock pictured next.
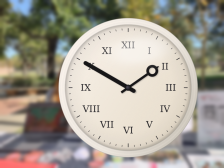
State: 1:50
